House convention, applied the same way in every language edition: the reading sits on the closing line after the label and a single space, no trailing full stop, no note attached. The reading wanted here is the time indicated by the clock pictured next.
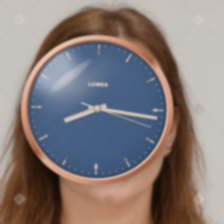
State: 8:16:18
